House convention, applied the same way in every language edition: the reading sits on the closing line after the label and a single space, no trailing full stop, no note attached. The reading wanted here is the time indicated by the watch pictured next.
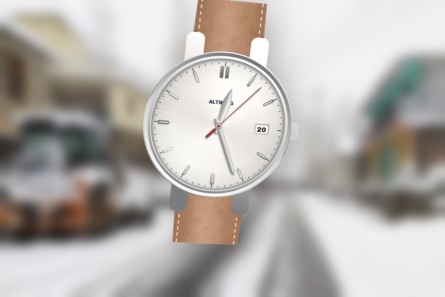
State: 12:26:07
